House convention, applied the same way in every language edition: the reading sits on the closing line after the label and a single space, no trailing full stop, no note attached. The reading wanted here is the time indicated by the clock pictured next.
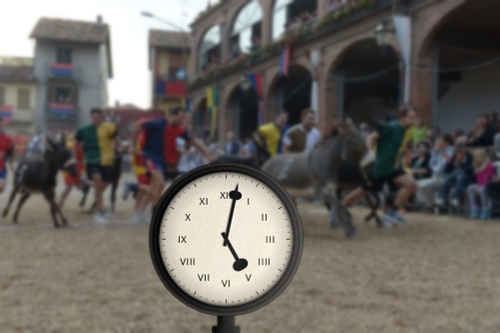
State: 5:02
